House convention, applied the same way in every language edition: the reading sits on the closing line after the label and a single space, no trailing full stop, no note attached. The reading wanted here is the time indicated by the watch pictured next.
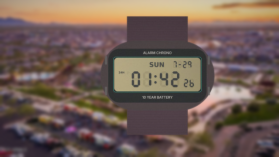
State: 1:42
